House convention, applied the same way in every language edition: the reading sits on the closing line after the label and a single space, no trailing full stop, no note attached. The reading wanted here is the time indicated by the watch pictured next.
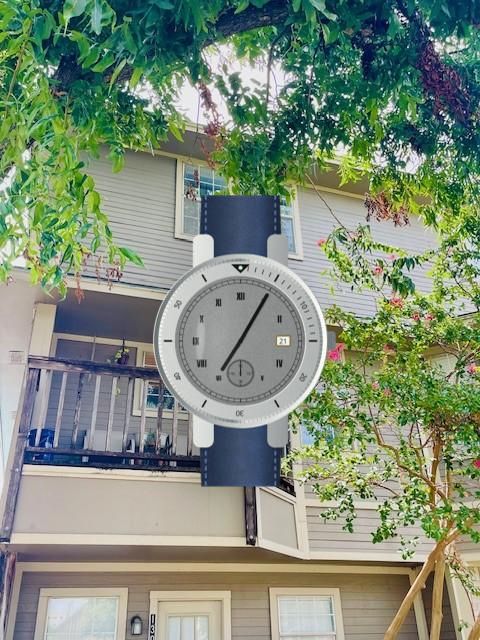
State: 7:05
